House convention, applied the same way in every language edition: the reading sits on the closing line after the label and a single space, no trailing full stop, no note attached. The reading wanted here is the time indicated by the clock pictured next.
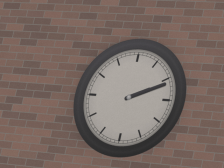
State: 2:11
